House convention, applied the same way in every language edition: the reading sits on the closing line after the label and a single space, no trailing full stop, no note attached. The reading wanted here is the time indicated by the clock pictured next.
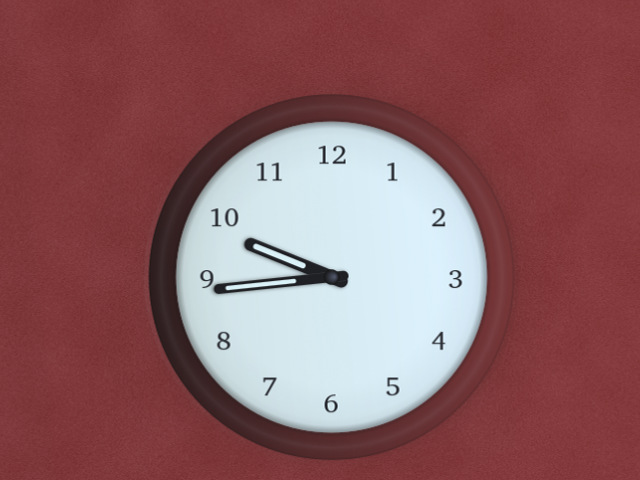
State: 9:44
